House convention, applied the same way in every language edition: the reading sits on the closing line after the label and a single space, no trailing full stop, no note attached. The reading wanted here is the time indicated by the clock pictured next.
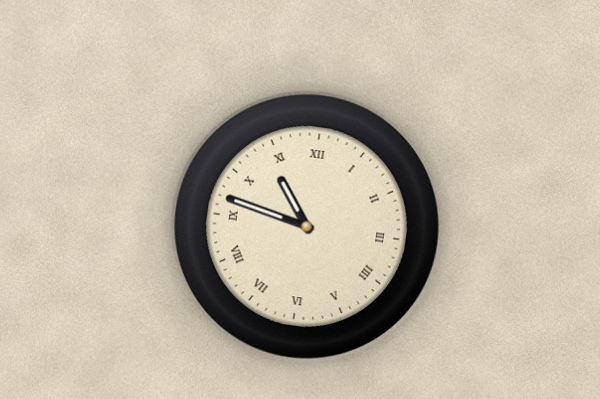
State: 10:47
